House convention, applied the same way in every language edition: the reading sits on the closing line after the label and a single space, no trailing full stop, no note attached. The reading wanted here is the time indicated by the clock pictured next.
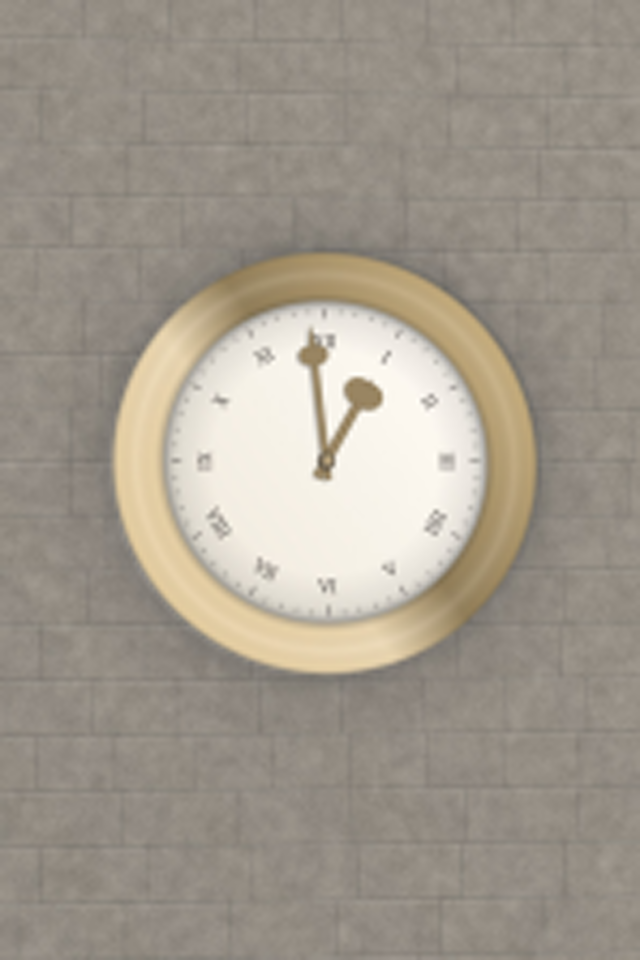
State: 12:59
